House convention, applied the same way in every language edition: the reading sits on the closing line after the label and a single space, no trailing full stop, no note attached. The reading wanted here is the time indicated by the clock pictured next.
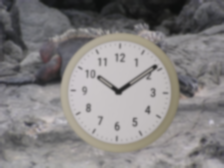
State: 10:09
